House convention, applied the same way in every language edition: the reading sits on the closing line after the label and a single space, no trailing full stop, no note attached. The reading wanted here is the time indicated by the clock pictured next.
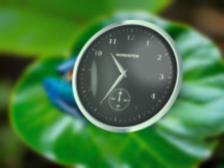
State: 10:35
